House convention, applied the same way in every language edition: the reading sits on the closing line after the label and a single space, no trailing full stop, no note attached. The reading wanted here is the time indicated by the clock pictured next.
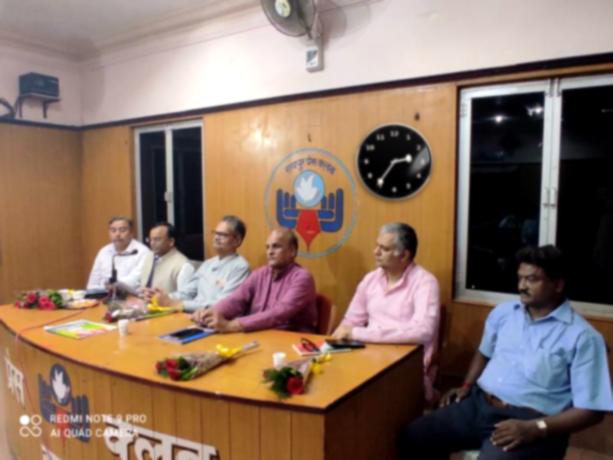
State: 2:36
